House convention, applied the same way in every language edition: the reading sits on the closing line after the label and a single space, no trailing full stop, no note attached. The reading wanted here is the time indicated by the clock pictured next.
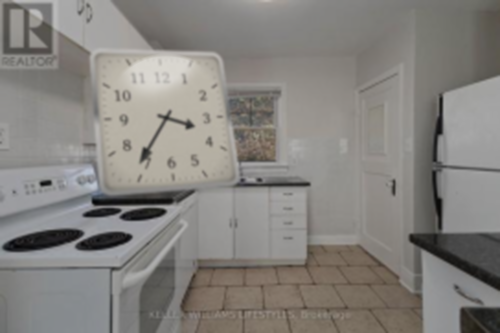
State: 3:36
